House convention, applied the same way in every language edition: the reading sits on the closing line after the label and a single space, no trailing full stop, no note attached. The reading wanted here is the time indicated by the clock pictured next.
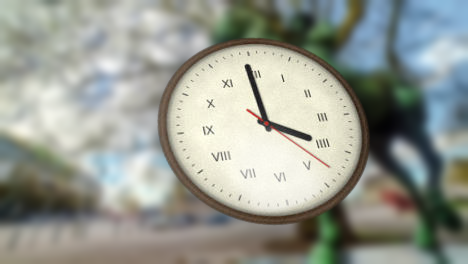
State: 3:59:23
